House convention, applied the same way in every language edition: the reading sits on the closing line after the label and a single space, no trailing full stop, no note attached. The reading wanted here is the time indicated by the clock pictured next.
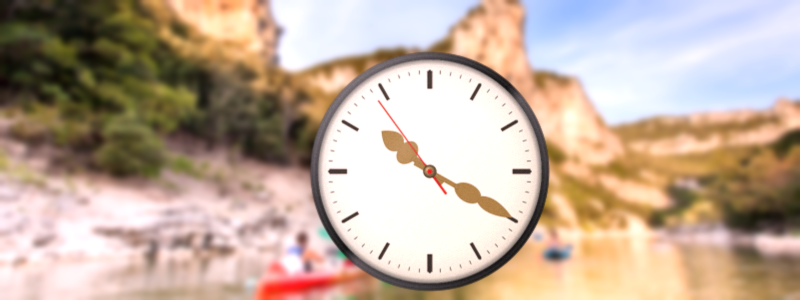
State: 10:19:54
